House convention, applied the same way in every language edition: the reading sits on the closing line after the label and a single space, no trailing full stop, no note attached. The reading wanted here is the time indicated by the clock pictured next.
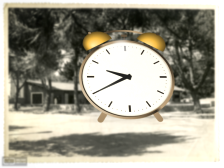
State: 9:40
